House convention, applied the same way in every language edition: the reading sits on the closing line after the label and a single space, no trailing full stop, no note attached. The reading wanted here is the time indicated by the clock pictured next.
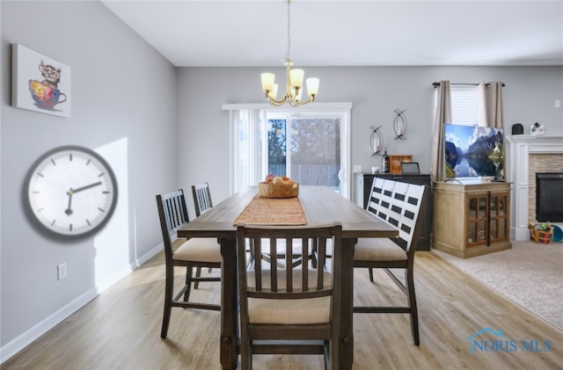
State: 6:12
